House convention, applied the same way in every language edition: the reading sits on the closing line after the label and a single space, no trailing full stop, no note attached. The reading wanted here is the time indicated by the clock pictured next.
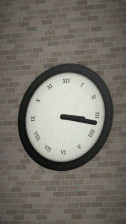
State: 3:17
